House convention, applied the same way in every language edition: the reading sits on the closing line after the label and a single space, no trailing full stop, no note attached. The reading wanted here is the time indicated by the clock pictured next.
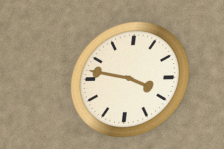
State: 3:47
